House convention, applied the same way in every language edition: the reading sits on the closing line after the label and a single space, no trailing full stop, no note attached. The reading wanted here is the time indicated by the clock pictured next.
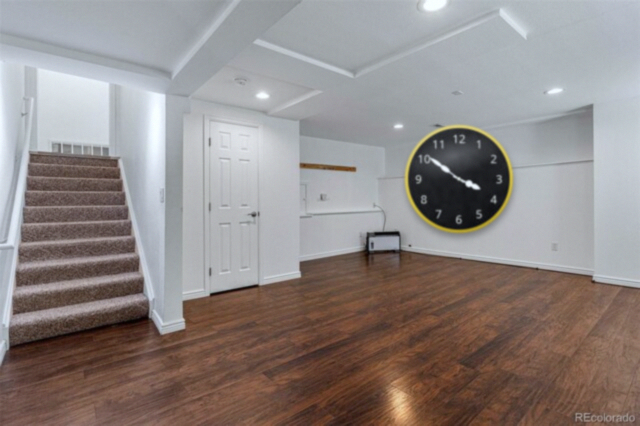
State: 3:51
